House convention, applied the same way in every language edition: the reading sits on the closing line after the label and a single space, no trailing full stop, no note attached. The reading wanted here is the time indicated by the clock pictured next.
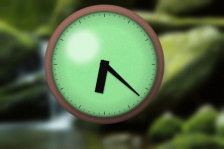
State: 6:22
